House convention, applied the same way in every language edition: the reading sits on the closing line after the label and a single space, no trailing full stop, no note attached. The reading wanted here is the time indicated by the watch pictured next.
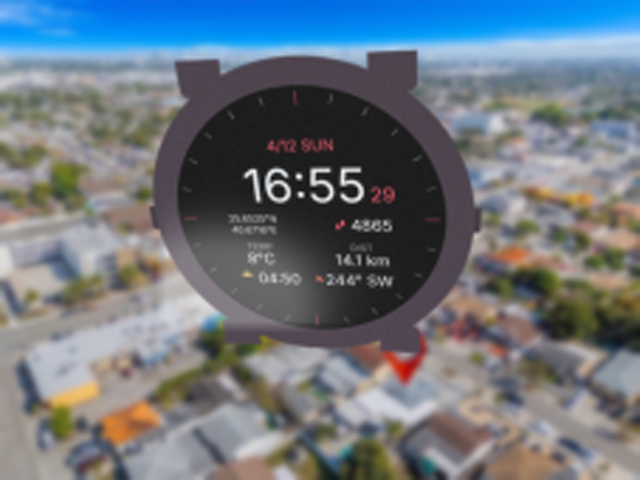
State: 16:55
